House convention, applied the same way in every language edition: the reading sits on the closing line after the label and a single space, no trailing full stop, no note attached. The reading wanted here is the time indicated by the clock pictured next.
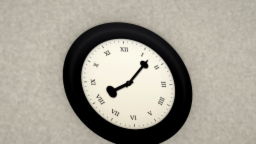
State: 8:07
